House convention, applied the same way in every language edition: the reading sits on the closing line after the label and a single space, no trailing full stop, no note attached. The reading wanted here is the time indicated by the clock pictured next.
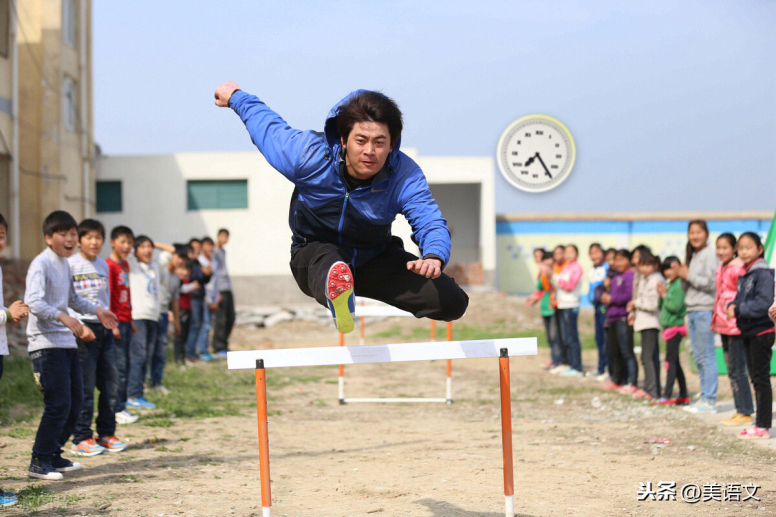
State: 7:24
